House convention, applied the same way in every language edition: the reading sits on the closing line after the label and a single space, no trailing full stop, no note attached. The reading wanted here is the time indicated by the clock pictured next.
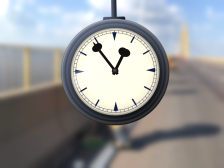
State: 12:54
